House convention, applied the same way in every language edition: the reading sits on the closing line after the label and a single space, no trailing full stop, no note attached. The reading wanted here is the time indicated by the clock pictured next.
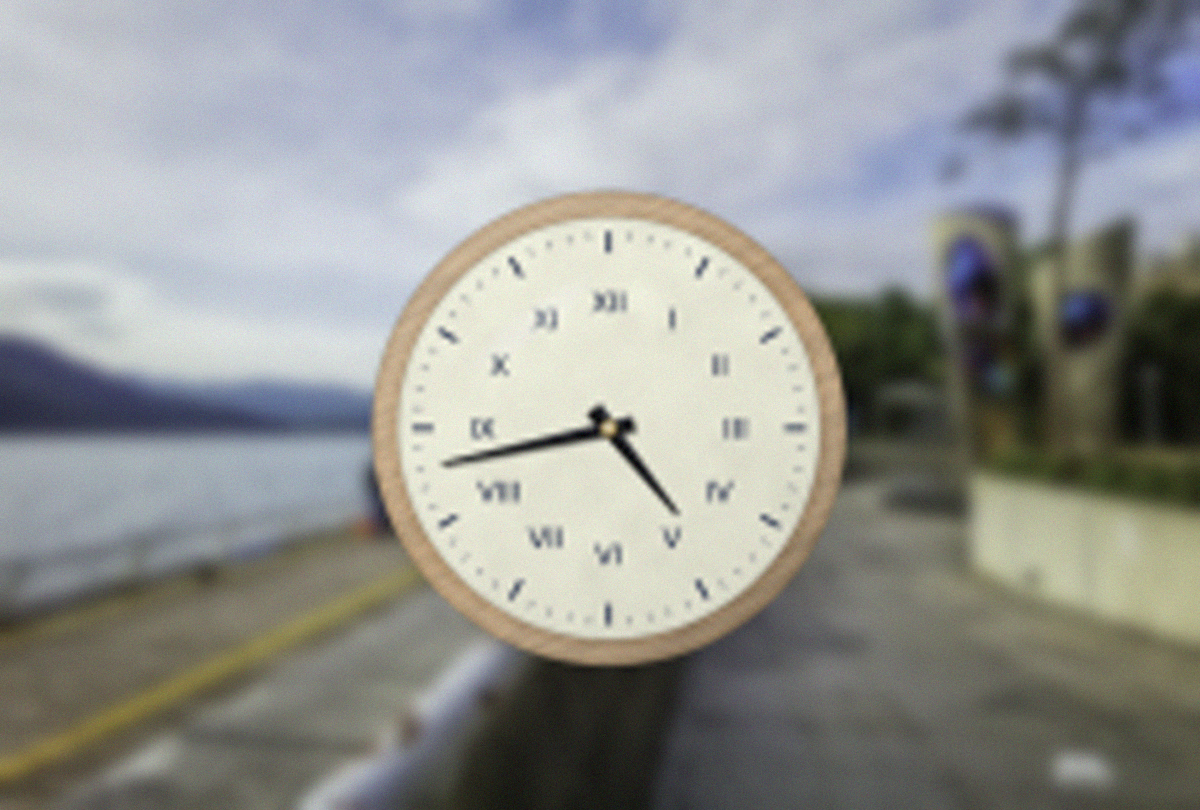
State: 4:43
